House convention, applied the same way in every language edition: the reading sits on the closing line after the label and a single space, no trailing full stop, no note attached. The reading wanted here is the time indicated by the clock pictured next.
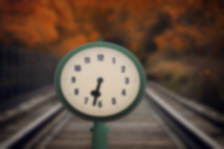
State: 6:32
